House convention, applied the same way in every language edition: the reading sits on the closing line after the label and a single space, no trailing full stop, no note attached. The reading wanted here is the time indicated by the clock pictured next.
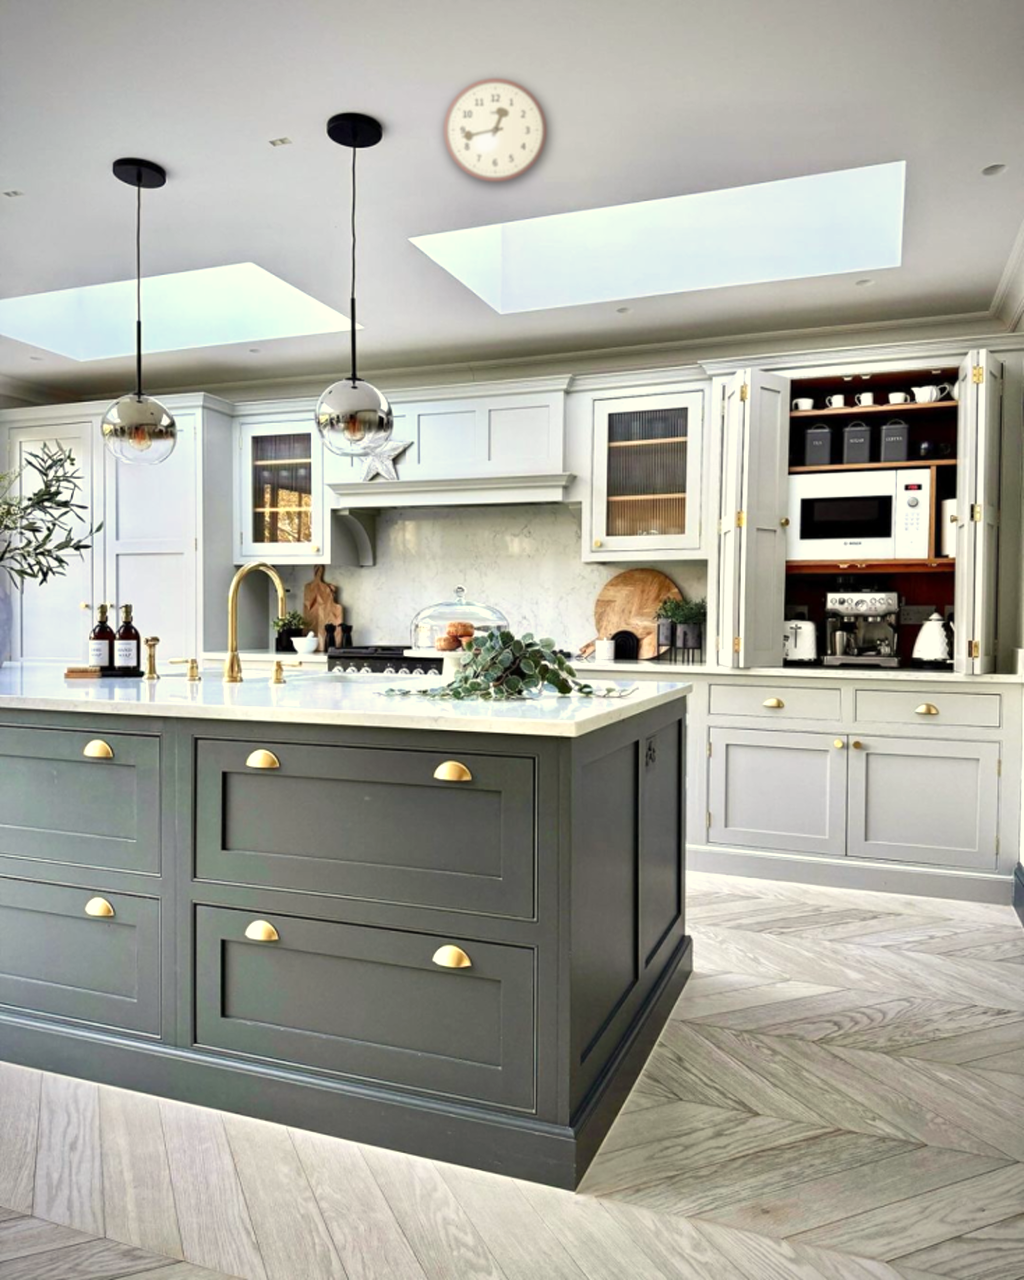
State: 12:43
